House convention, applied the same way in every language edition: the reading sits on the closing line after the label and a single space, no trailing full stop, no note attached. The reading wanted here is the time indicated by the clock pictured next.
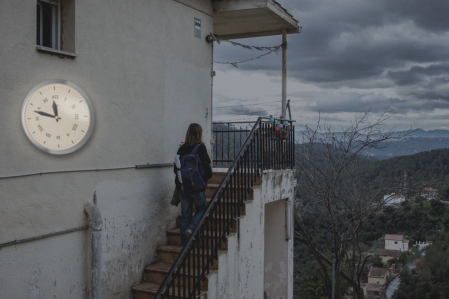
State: 11:48
